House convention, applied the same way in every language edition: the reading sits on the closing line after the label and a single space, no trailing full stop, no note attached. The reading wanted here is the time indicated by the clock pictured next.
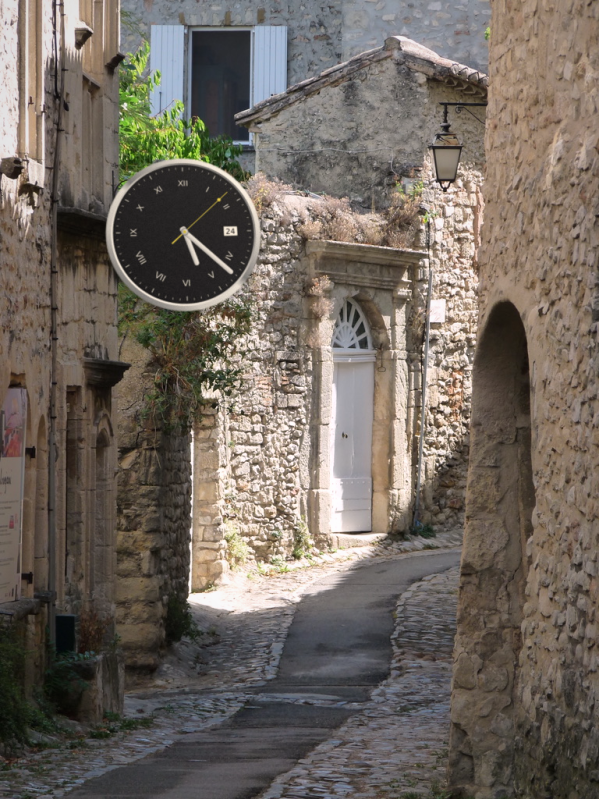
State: 5:22:08
